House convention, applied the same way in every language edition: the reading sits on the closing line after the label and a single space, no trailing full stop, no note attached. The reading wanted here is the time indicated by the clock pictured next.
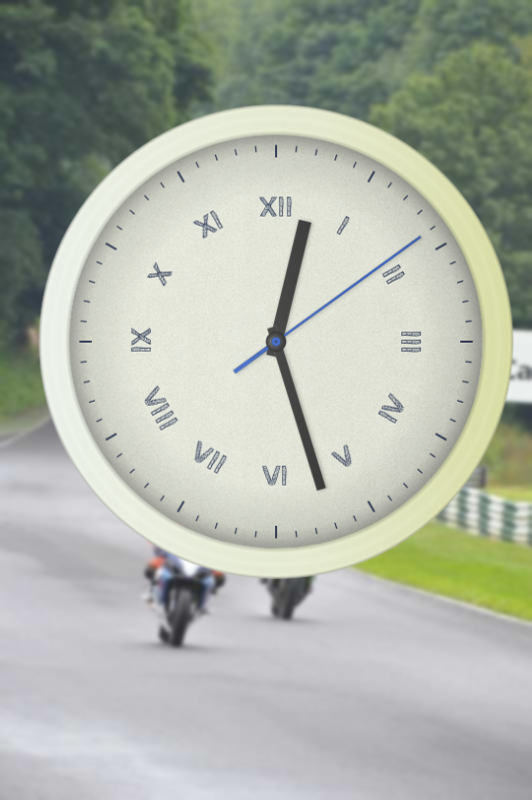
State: 12:27:09
